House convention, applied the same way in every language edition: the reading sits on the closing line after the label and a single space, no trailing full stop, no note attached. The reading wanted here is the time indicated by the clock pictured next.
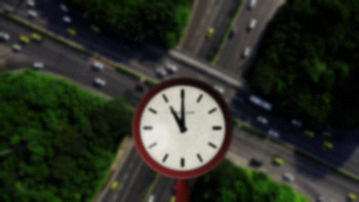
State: 11:00
